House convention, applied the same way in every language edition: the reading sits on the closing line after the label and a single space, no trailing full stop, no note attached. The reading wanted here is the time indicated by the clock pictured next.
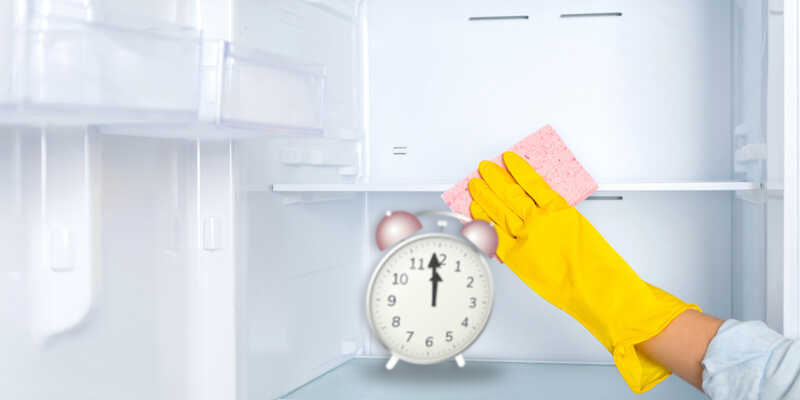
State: 11:59
